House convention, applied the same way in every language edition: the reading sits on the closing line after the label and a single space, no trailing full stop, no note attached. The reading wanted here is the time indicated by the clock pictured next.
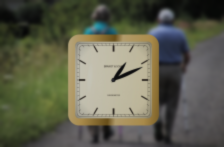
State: 1:11
